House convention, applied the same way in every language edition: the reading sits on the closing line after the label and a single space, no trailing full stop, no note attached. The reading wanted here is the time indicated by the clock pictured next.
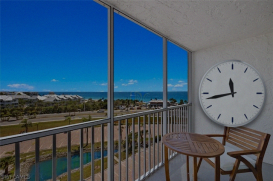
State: 11:43
